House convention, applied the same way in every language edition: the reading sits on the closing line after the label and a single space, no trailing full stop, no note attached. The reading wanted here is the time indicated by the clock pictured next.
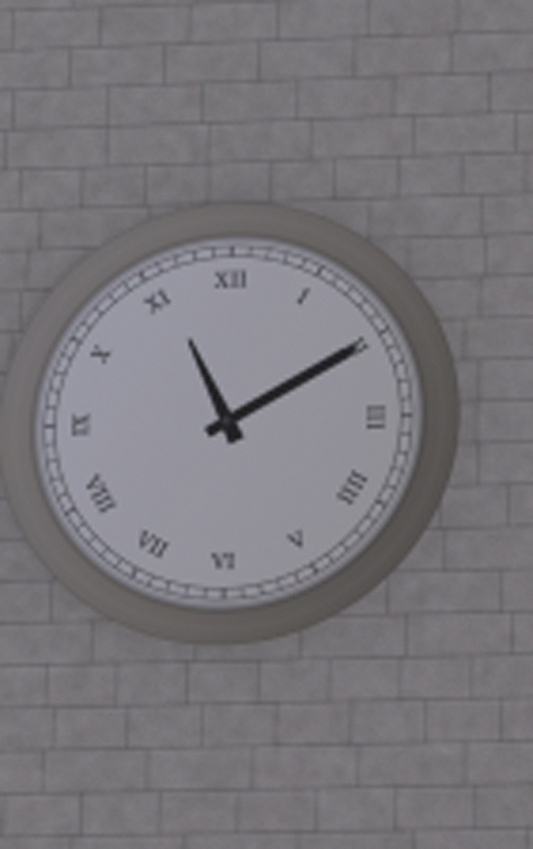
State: 11:10
